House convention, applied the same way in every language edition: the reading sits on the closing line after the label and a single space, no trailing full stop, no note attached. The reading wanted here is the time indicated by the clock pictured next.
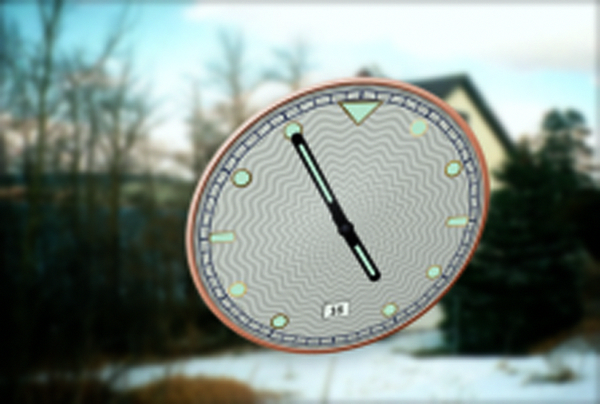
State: 4:55
